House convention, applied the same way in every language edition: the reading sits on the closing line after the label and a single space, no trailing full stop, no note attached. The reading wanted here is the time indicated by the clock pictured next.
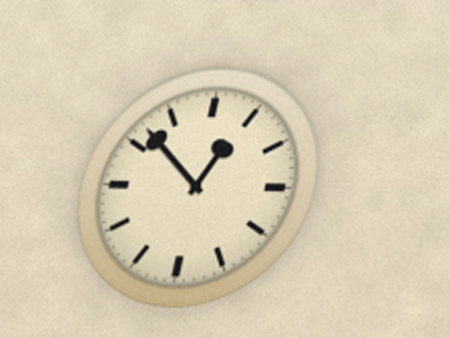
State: 12:52
